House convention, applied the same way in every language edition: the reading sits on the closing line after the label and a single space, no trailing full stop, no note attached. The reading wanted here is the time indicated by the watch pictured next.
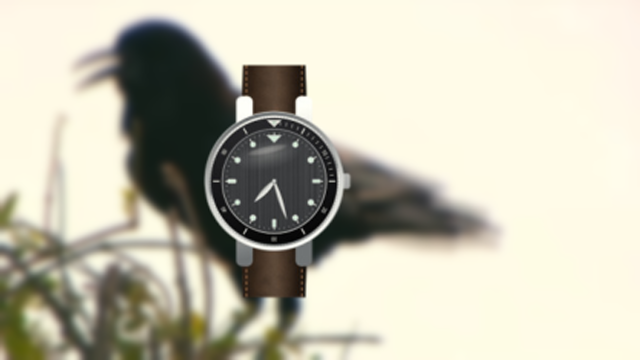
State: 7:27
